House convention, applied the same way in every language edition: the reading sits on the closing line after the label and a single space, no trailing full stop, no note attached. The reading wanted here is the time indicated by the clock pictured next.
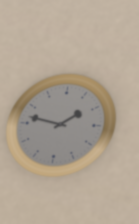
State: 1:47
